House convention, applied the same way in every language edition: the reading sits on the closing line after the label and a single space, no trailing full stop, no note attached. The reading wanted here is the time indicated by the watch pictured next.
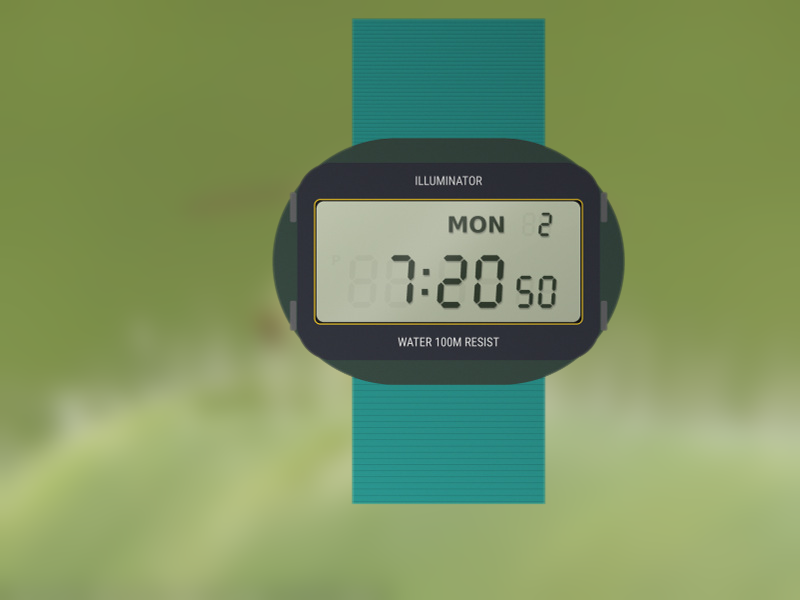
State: 7:20:50
